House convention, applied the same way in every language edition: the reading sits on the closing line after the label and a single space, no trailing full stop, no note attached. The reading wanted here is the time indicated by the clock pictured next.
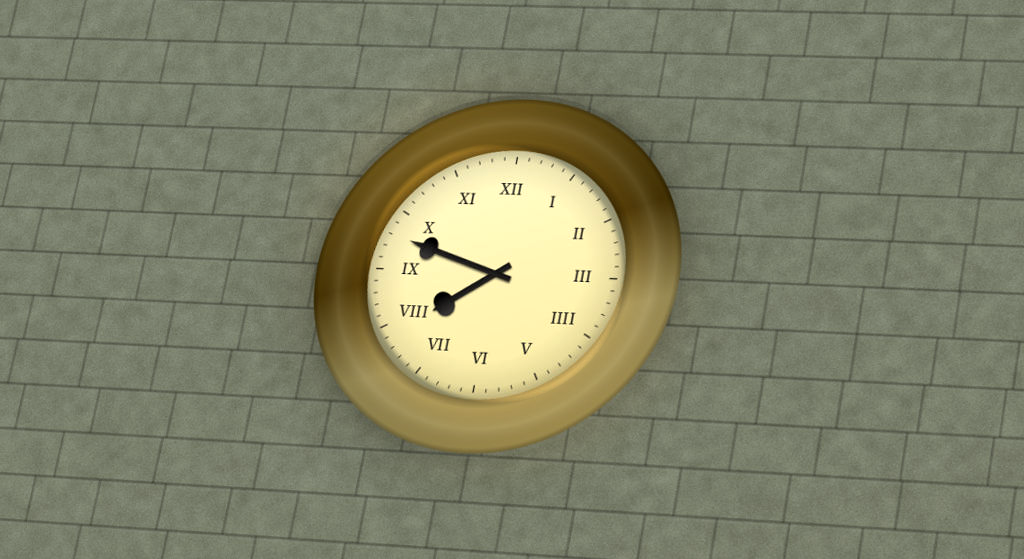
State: 7:48
